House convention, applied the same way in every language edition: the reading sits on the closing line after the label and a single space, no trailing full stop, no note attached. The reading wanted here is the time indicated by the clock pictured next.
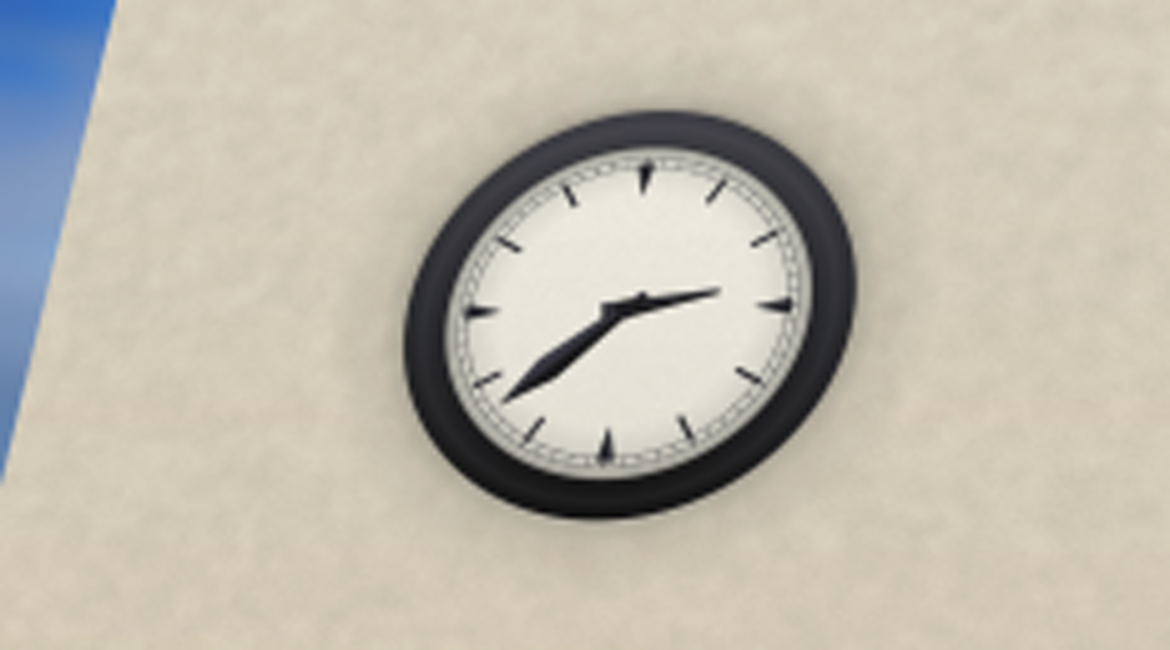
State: 2:38
